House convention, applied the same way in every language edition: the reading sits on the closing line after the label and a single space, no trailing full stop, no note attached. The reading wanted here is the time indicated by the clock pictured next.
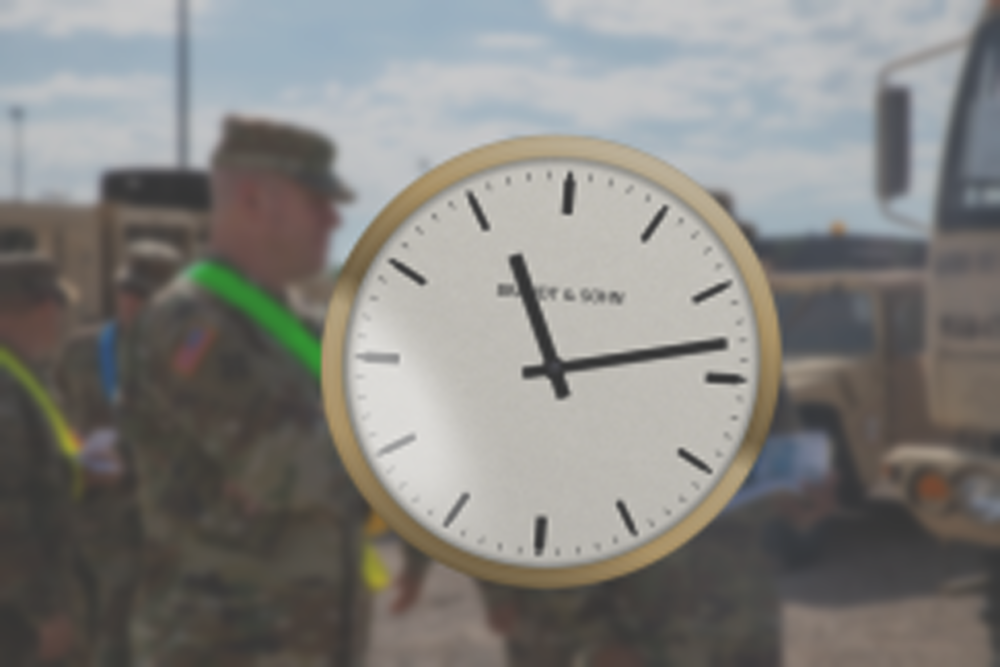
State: 11:13
